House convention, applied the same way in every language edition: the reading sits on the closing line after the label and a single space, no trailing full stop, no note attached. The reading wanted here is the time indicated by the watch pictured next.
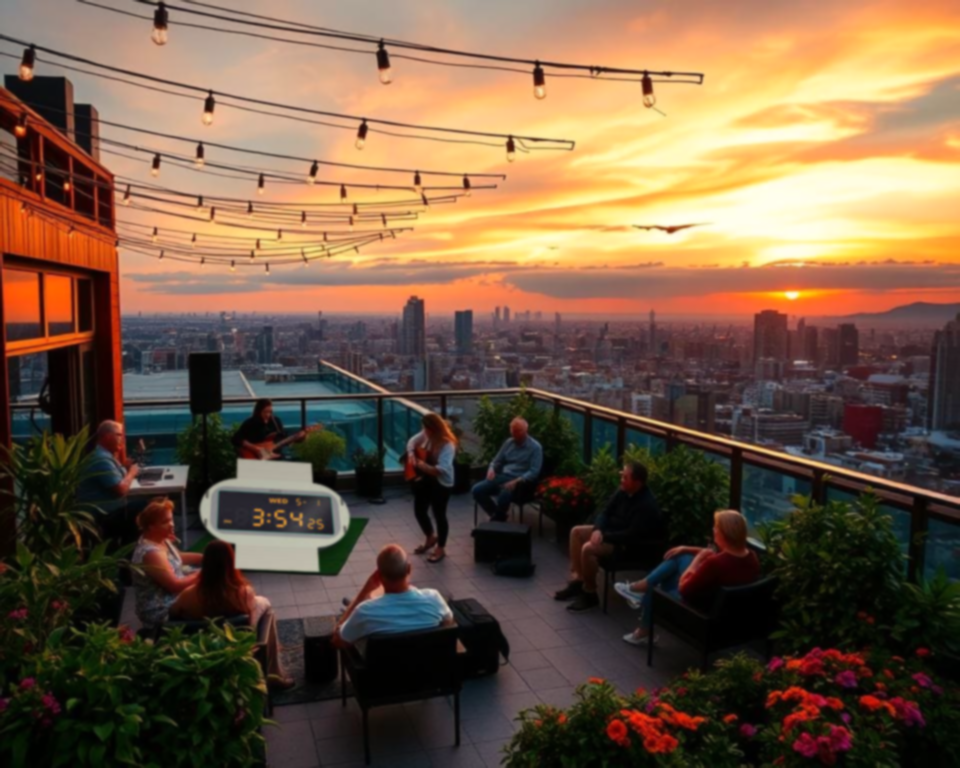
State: 3:54
